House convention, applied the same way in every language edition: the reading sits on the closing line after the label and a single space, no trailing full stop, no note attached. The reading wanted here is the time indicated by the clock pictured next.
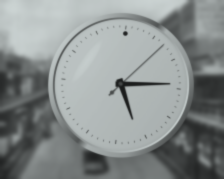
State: 5:14:07
